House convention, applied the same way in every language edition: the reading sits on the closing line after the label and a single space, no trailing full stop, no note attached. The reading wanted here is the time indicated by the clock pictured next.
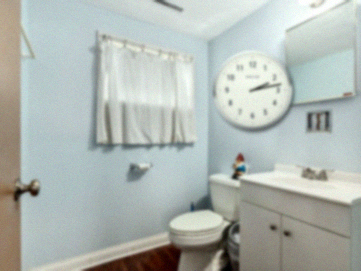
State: 2:13
